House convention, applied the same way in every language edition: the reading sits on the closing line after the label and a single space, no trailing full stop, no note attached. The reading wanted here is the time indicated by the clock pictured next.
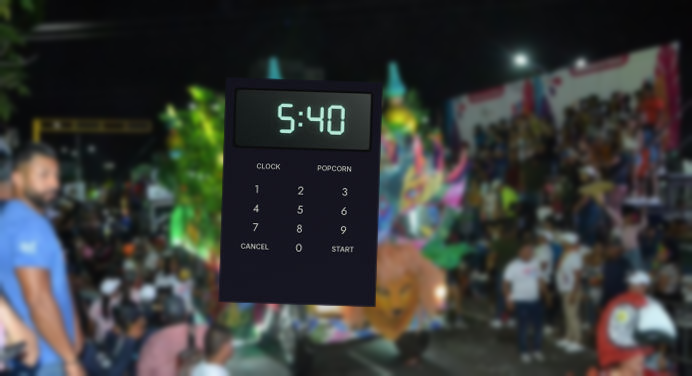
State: 5:40
